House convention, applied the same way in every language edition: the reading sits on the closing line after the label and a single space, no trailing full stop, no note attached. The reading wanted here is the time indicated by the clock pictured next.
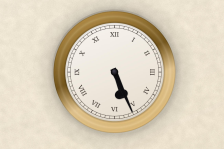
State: 5:26
